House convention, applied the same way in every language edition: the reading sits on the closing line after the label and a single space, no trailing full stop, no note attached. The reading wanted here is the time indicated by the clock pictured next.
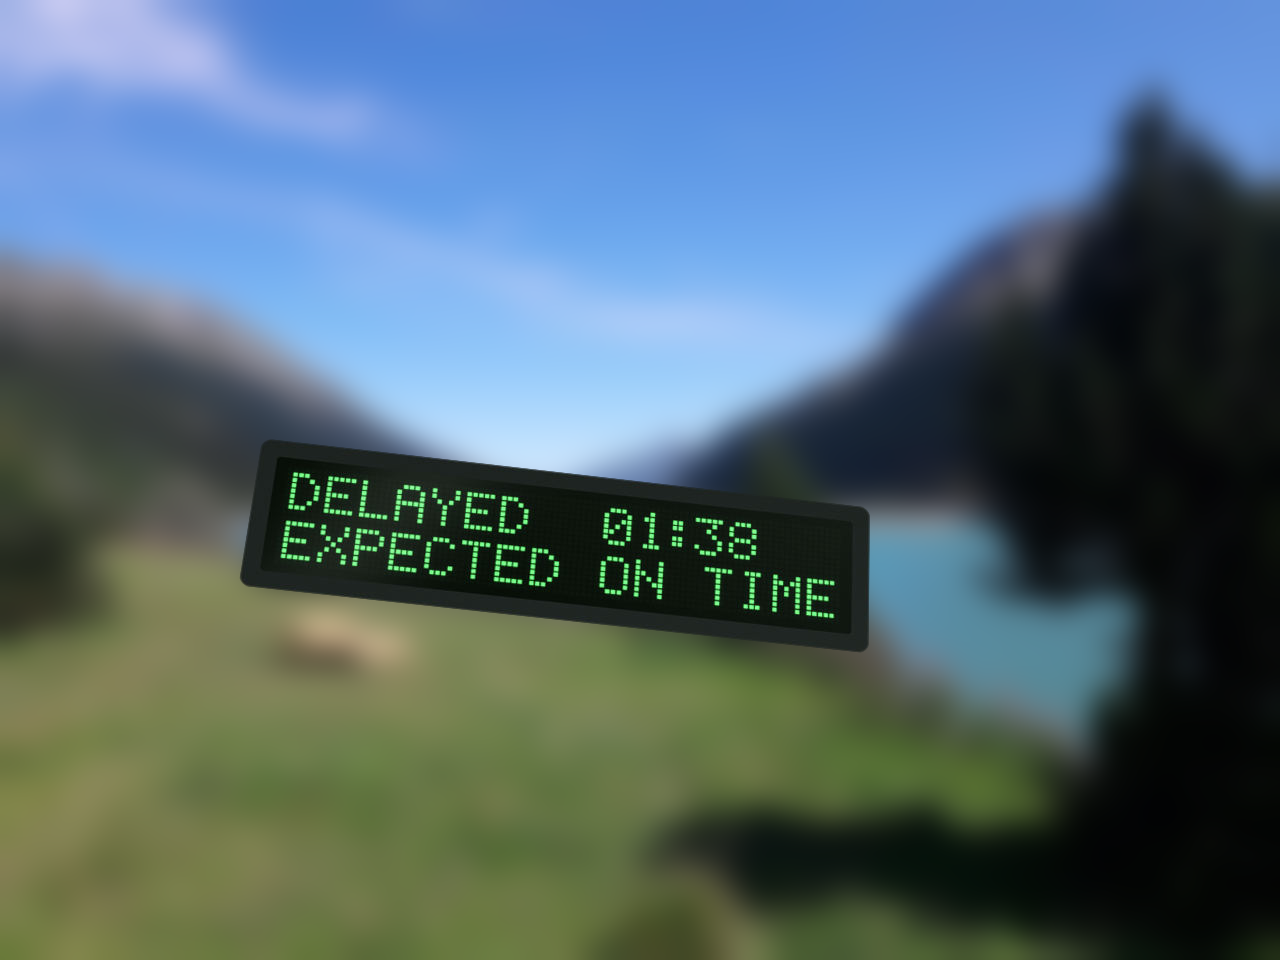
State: 1:38
